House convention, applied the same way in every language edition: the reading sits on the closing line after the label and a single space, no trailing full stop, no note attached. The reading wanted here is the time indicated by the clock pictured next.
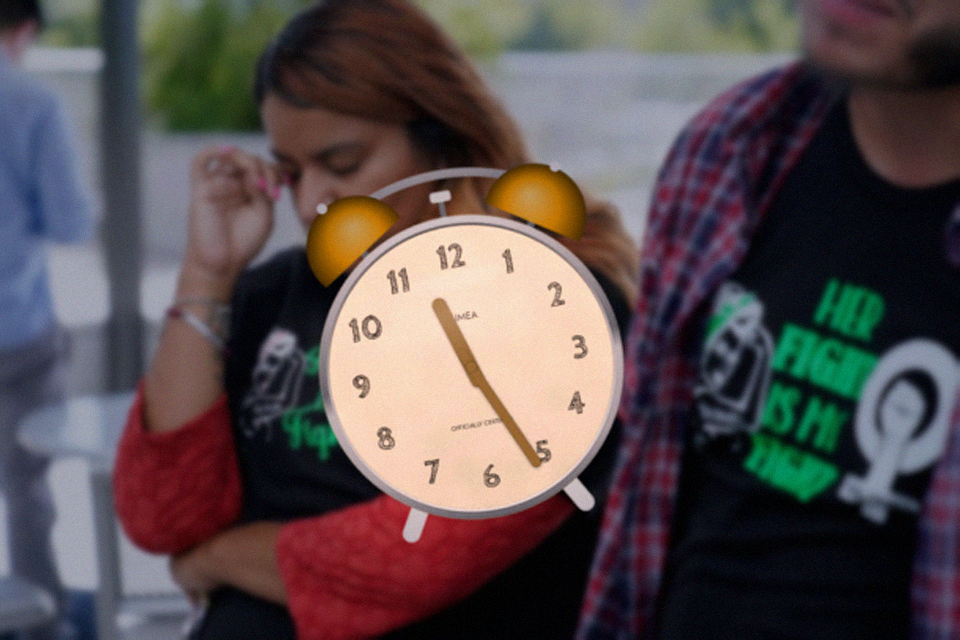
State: 11:26
